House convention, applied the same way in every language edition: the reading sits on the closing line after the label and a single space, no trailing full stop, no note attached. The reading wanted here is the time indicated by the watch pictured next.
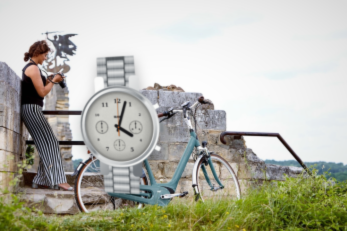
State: 4:03
